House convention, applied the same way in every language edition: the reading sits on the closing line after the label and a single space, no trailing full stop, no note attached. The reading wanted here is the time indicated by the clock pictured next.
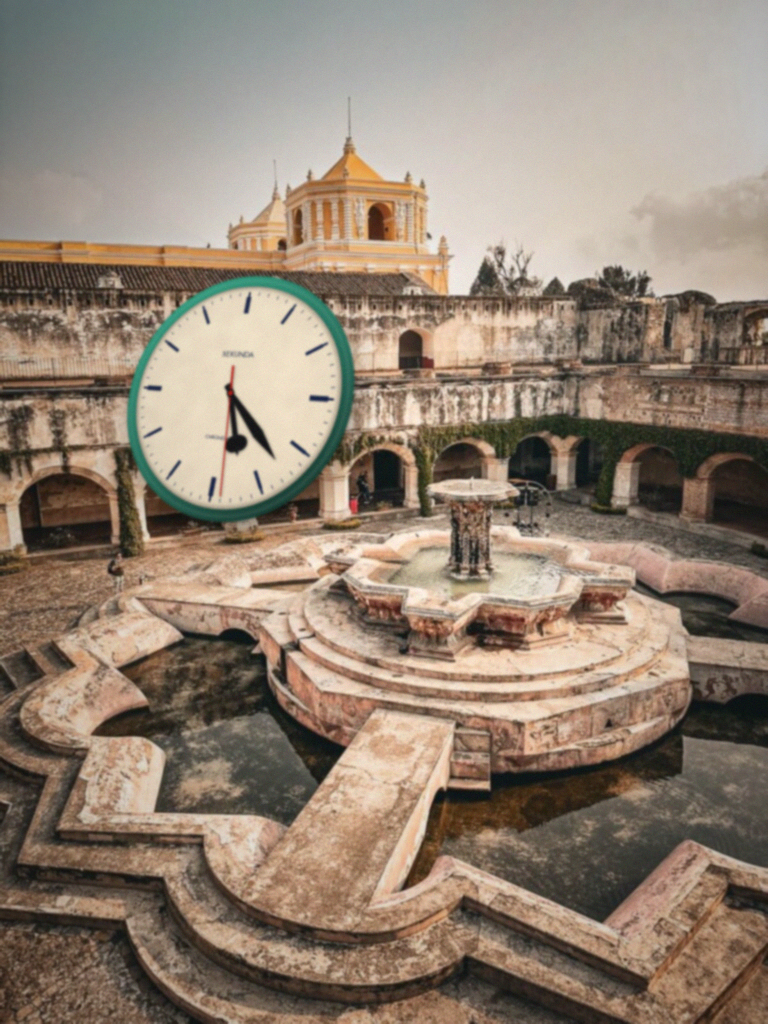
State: 5:22:29
